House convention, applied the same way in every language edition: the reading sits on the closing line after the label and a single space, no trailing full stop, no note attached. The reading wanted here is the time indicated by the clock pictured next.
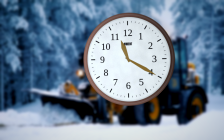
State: 11:20
